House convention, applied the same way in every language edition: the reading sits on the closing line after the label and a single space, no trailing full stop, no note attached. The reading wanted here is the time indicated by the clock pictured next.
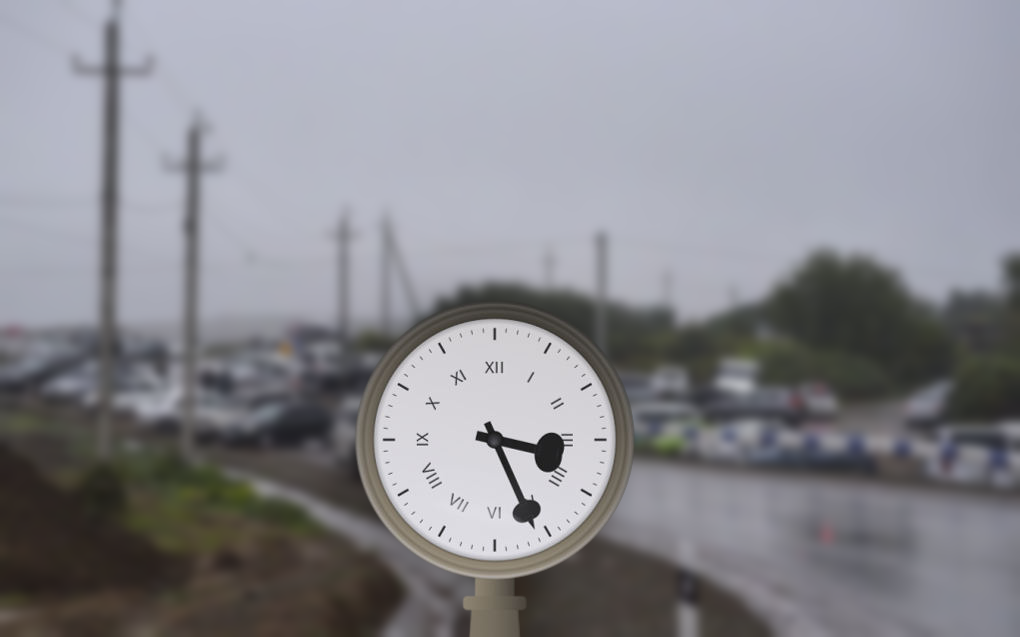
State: 3:26
